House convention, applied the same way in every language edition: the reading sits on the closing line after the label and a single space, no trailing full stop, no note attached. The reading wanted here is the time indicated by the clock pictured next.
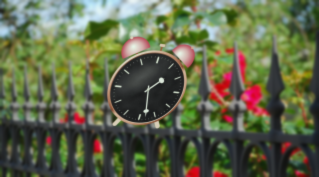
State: 1:28
